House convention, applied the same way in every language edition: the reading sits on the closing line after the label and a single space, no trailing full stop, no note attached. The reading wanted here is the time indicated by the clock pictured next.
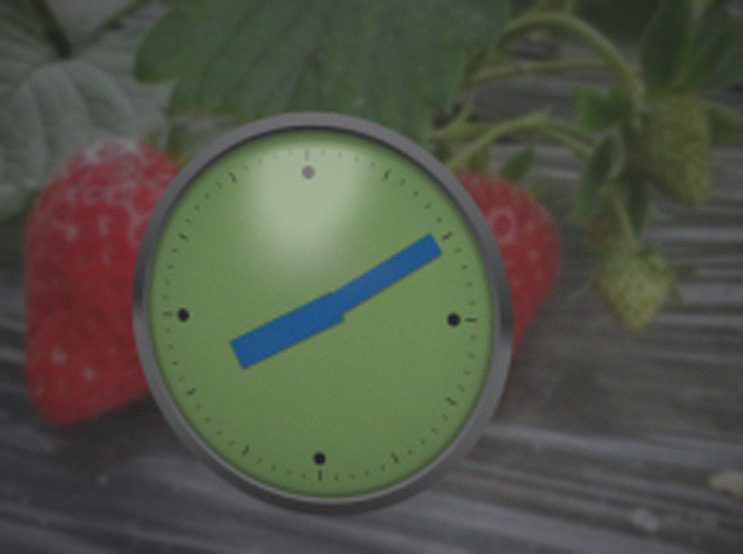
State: 8:10
